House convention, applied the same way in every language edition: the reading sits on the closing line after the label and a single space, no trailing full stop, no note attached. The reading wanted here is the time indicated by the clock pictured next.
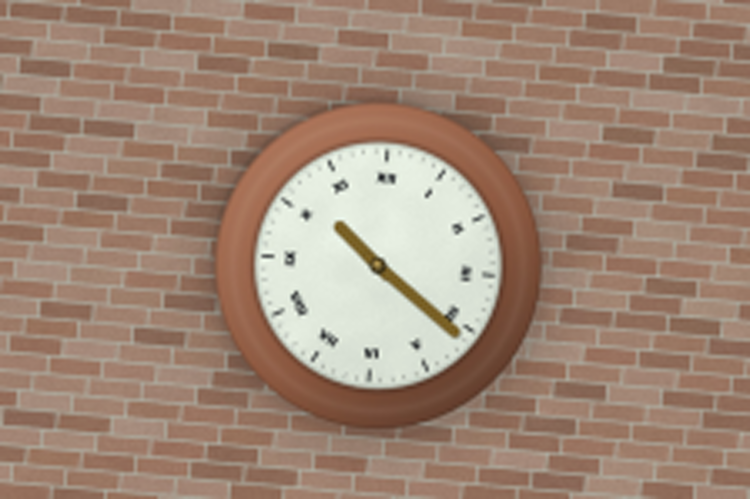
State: 10:21
